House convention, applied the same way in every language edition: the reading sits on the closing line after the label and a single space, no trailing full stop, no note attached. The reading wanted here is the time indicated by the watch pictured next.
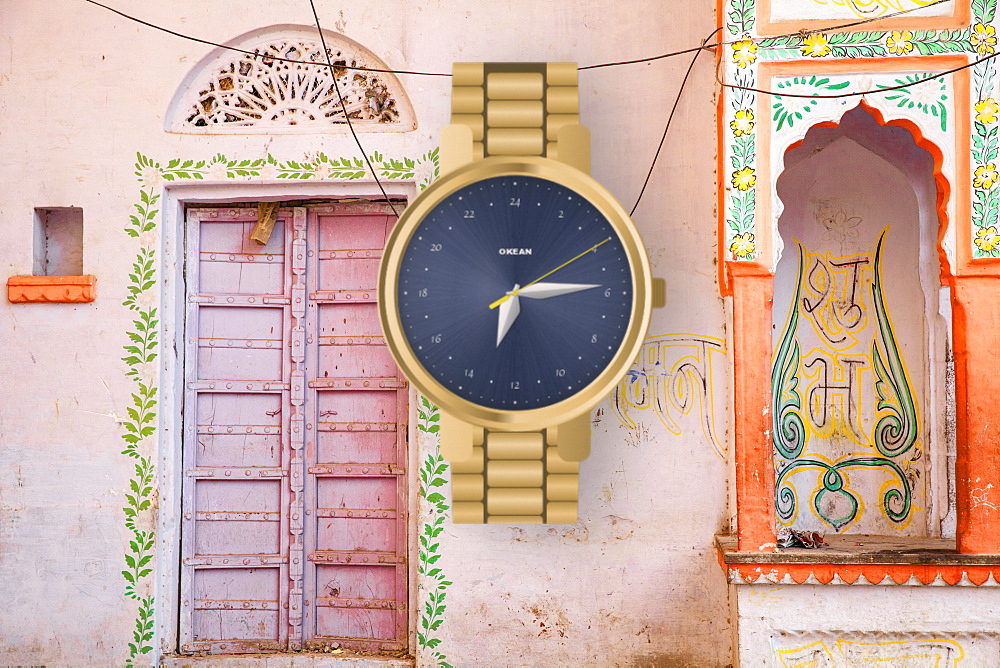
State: 13:14:10
